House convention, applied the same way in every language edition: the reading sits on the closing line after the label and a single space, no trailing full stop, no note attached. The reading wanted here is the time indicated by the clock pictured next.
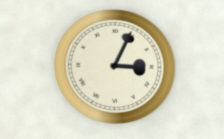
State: 3:04
